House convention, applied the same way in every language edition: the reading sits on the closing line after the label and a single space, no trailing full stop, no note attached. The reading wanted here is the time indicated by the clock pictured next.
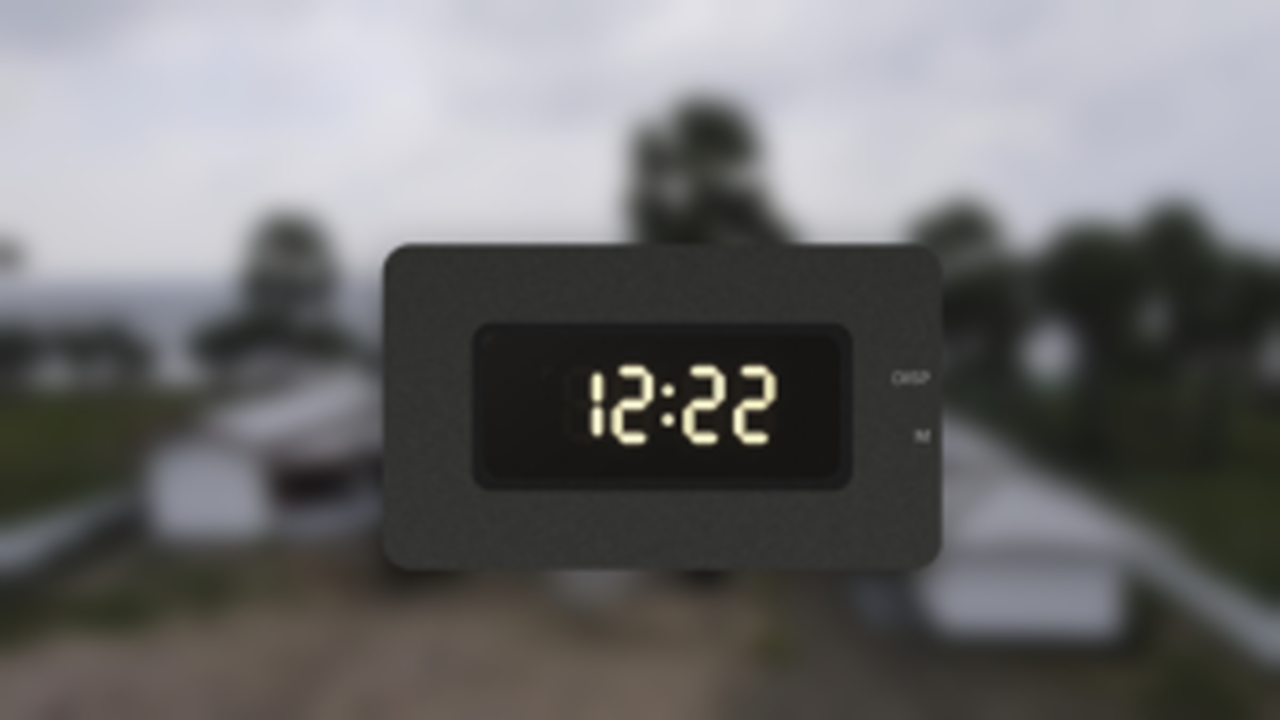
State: 12:22
